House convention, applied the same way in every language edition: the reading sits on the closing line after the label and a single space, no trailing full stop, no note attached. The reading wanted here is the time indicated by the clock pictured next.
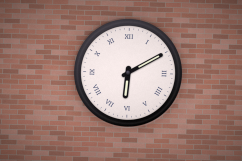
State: 6:10
